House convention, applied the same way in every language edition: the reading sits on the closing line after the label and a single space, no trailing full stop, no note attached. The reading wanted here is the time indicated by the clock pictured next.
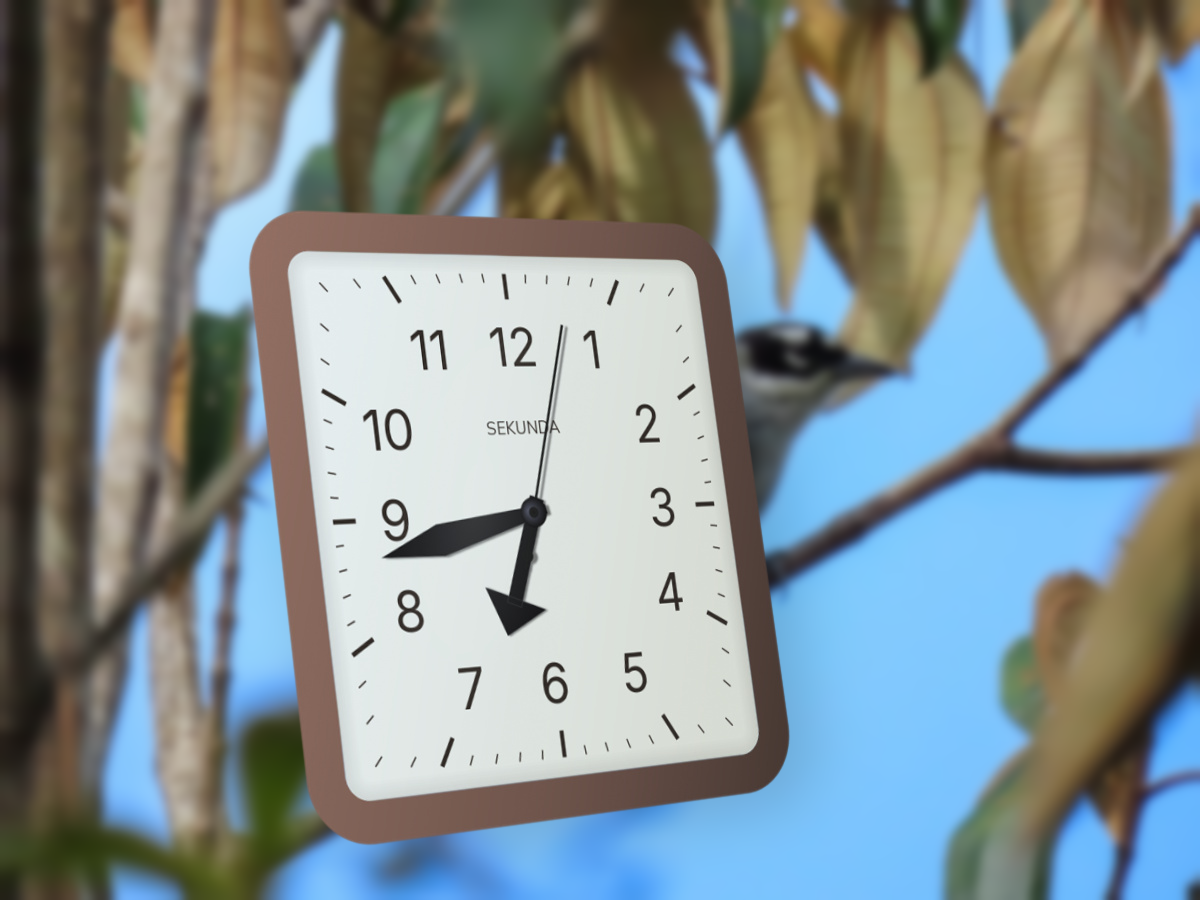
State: 6:43:03
